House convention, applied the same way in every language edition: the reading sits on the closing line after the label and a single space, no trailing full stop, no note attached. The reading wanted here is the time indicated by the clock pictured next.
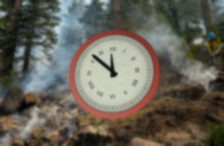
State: 11:52
